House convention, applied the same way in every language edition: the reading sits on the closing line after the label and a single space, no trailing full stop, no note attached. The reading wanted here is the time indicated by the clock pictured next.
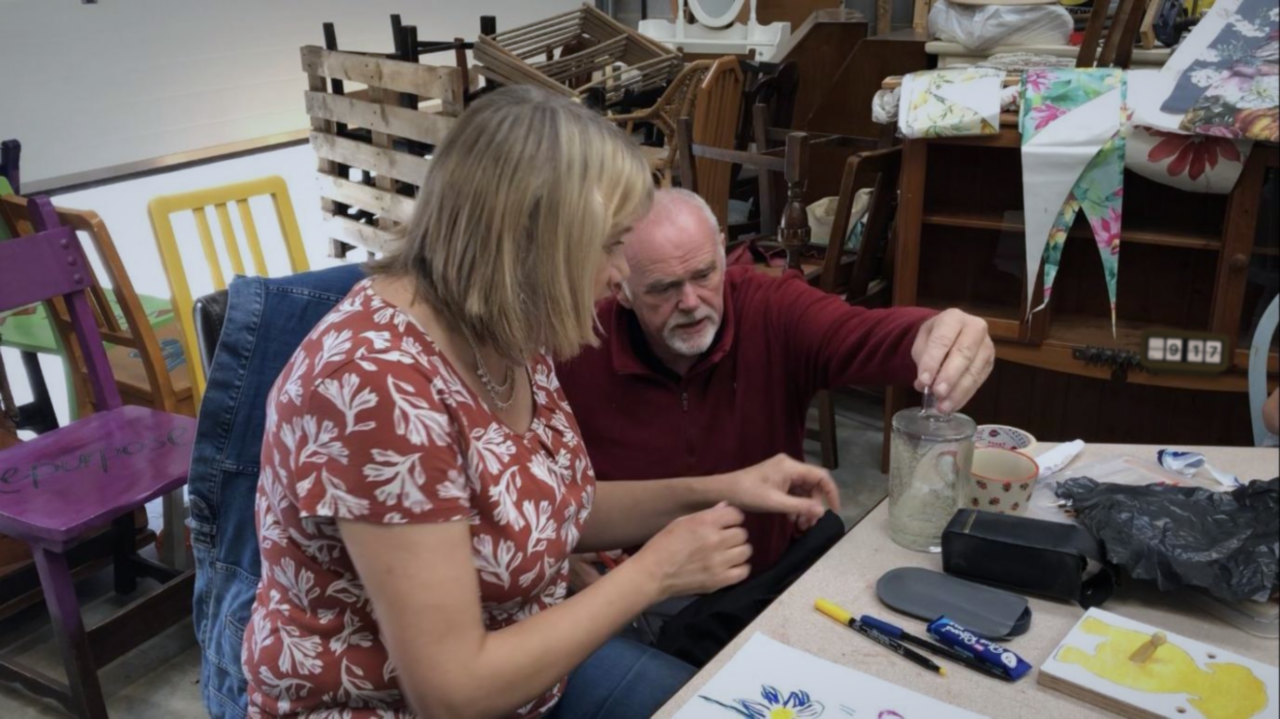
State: 9:17
